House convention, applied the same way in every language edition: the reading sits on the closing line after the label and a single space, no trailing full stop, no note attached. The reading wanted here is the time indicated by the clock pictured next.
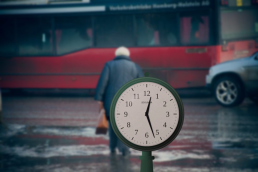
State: 12:27
